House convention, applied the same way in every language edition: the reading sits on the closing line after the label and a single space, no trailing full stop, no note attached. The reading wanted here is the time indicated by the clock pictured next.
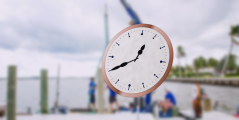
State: 12:40
